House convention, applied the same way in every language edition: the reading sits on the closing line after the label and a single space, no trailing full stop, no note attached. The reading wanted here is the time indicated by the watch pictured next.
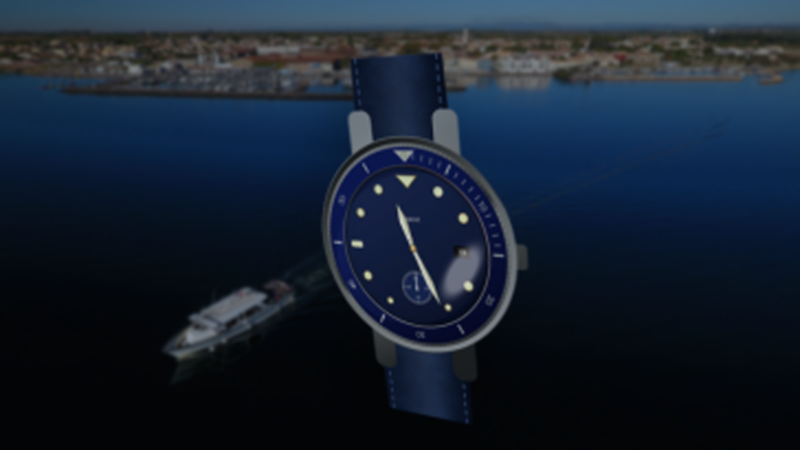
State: 11:26
